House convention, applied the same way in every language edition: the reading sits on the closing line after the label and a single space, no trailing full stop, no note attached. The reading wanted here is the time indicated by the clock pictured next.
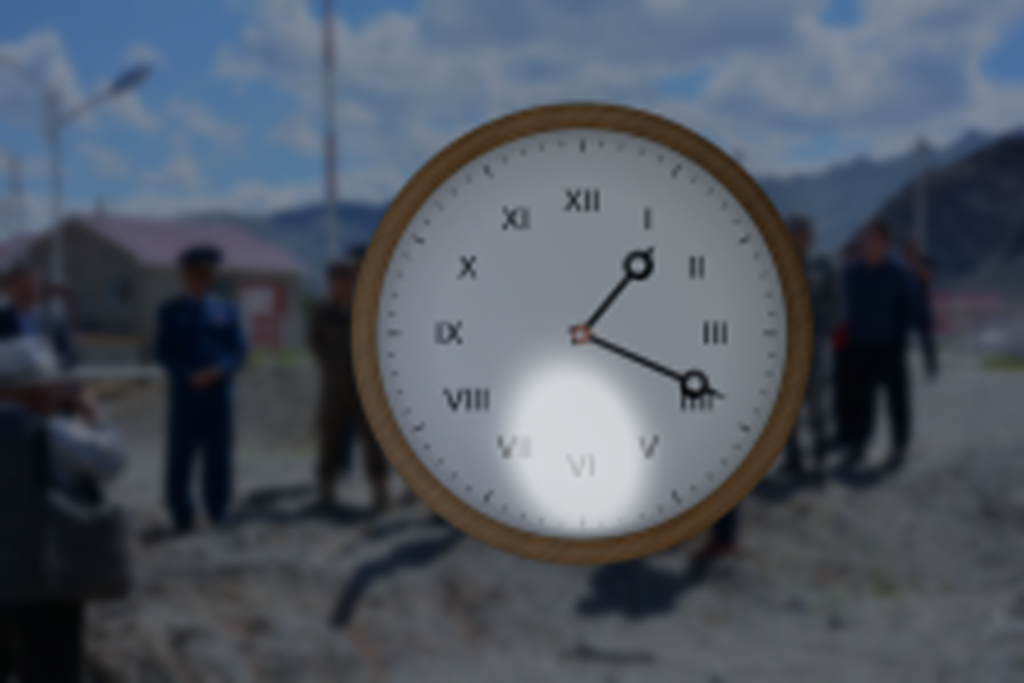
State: 1:19
